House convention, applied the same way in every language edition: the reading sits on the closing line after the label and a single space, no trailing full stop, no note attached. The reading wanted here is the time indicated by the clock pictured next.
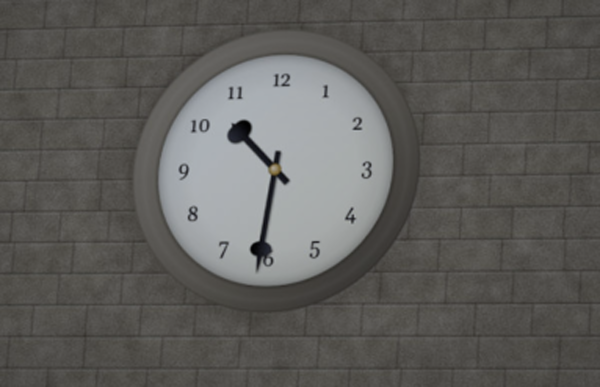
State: 10:31
